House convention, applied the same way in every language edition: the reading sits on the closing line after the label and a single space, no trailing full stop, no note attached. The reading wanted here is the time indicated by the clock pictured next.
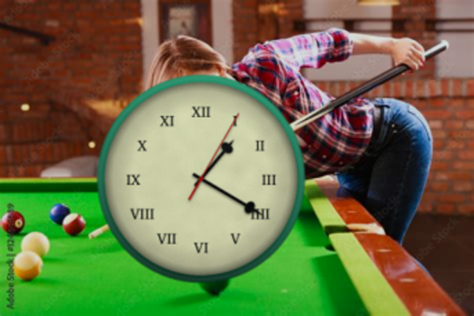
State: 1:20:05
